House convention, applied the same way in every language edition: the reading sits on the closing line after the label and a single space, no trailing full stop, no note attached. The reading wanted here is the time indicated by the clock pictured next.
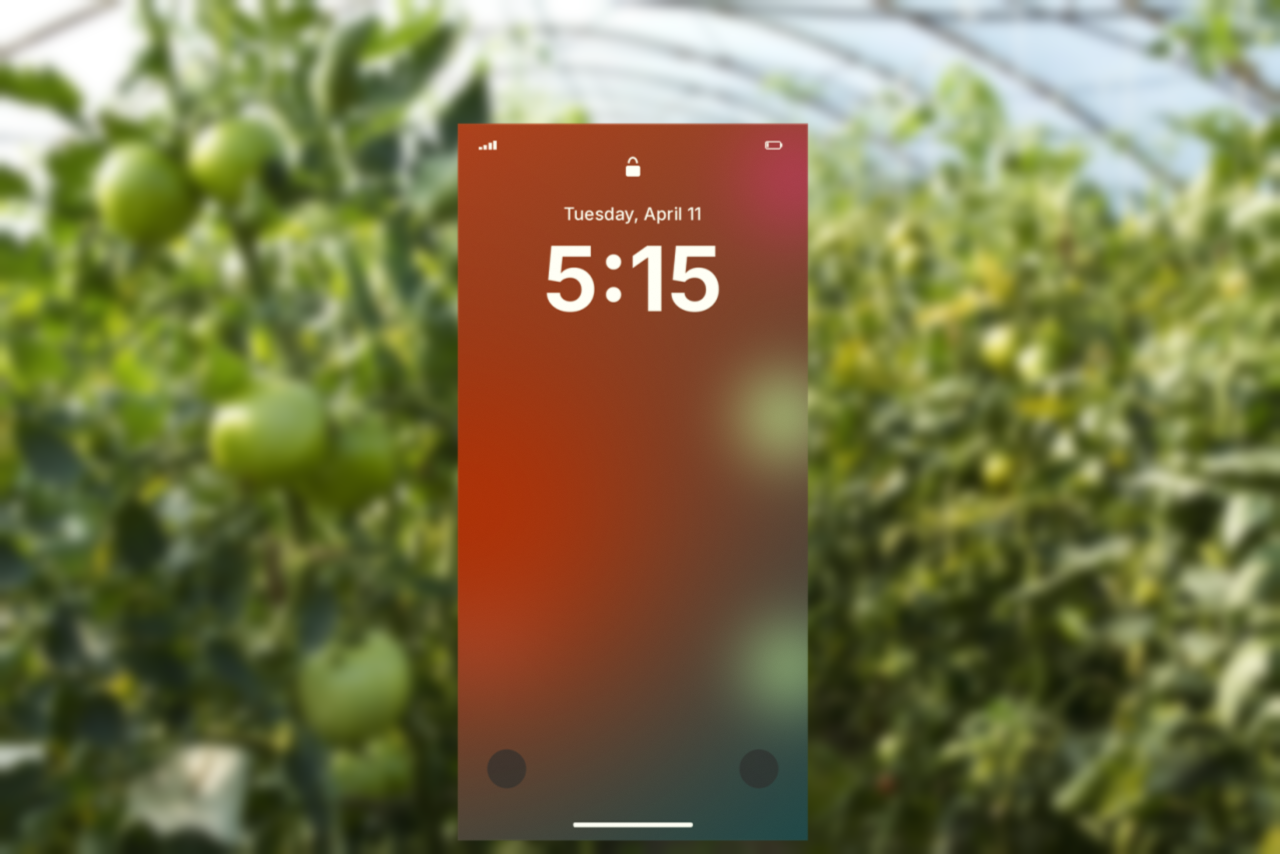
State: 5:15
